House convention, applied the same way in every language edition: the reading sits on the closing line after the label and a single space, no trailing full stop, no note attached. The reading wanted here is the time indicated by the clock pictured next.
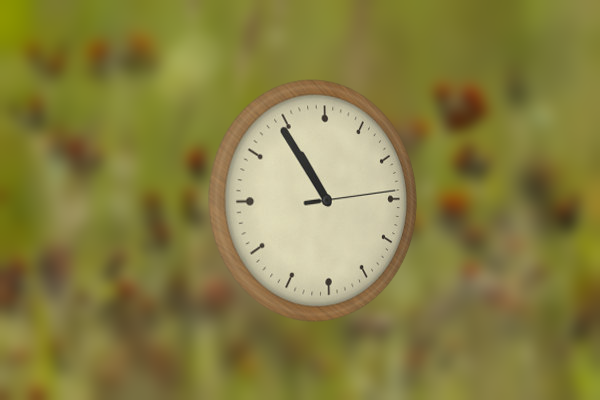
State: 10:54:14
